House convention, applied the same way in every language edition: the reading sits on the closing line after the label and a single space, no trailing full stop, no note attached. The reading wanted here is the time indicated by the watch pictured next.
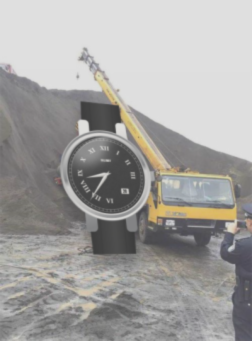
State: 8:36
